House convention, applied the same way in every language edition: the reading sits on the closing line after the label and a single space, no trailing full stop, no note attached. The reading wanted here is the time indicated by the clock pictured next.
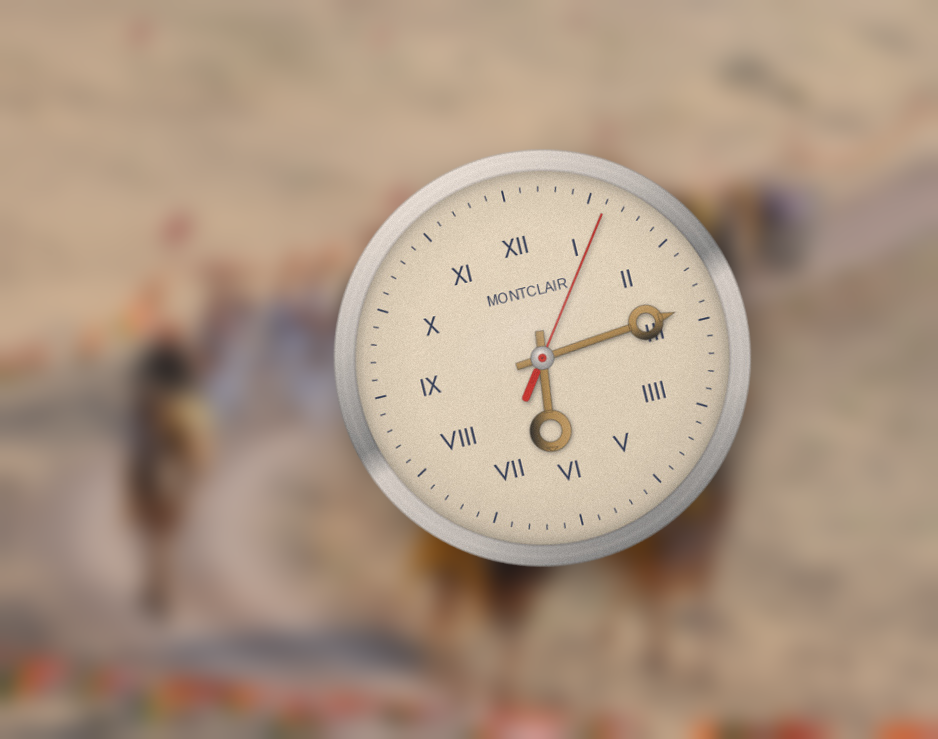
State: 6:14:06
